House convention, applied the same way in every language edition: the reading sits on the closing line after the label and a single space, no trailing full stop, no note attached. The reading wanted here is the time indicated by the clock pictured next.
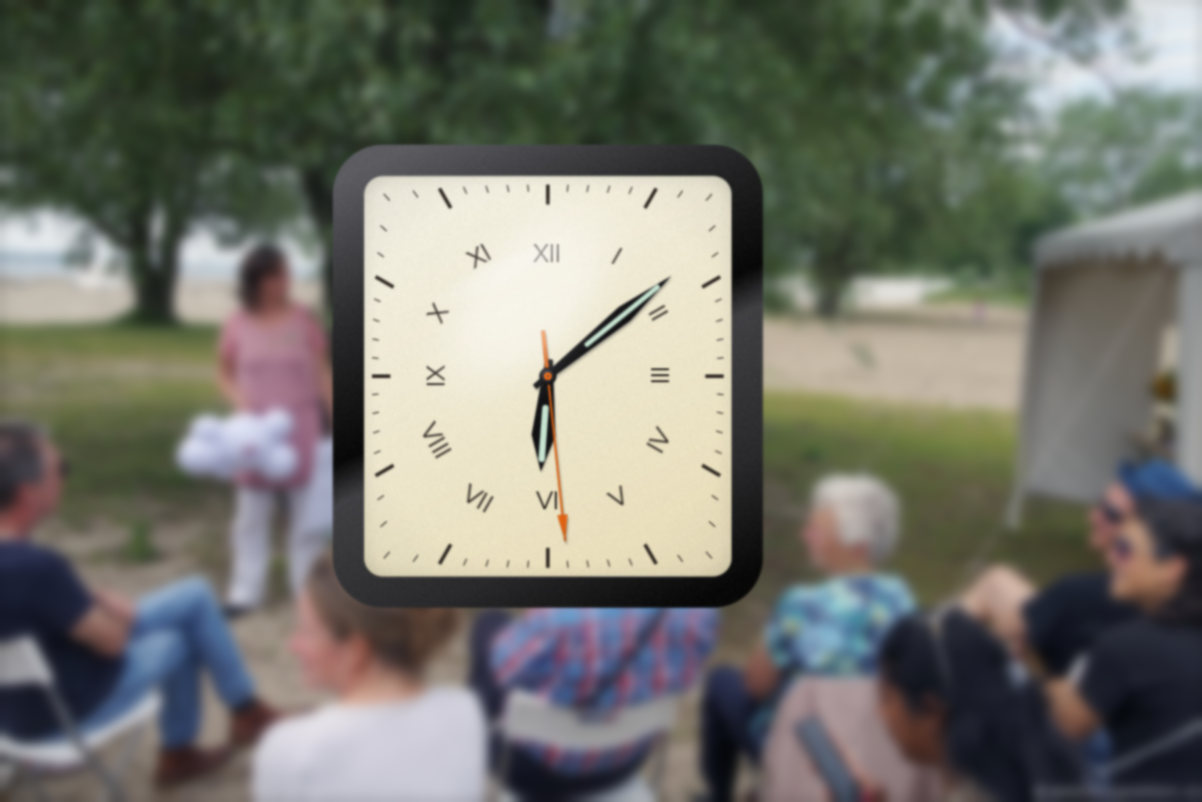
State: 6:08:29
